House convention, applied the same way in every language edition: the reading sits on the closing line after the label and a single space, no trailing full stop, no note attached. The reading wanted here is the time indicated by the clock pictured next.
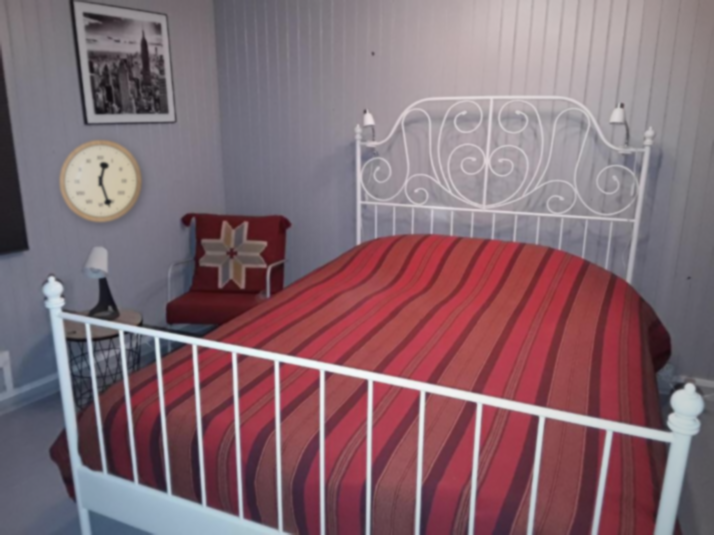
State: 12:27
